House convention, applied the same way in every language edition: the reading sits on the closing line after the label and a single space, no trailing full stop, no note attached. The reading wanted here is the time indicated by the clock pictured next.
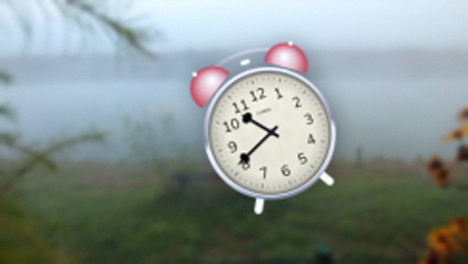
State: 10:41
